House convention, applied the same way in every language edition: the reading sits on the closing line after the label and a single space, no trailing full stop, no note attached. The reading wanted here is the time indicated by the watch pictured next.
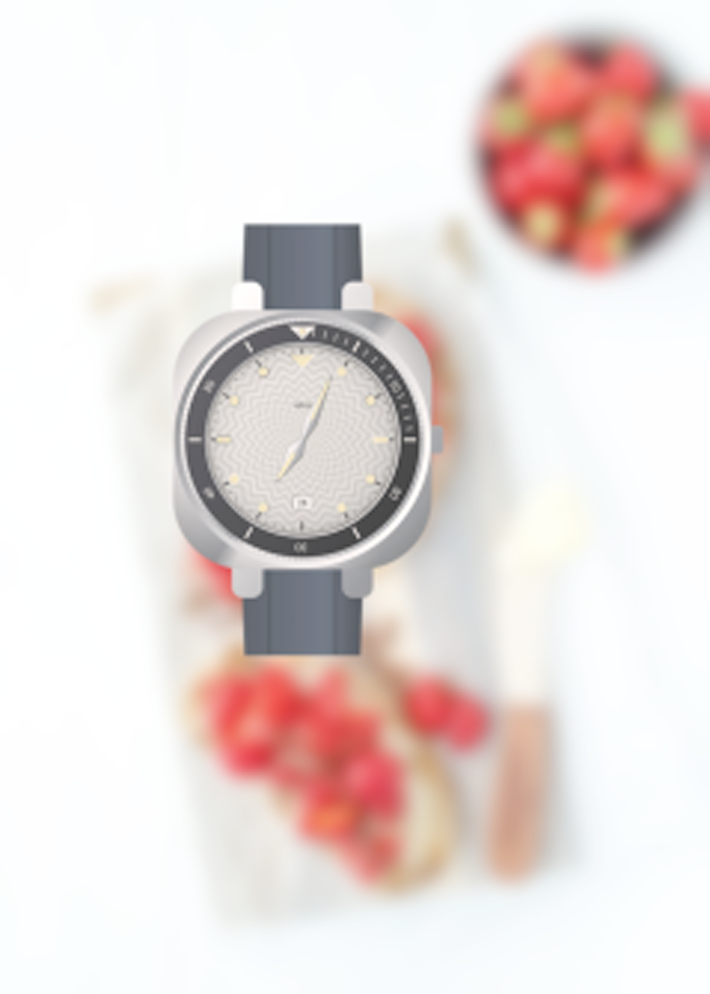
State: 7:04
